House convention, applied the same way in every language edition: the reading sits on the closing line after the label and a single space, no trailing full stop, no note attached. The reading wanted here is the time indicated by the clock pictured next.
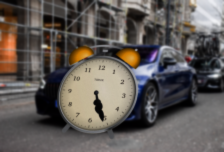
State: 5:26
